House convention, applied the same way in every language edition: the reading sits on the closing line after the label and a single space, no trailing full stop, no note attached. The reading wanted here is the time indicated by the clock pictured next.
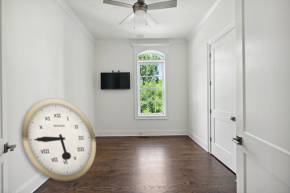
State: 5:45
